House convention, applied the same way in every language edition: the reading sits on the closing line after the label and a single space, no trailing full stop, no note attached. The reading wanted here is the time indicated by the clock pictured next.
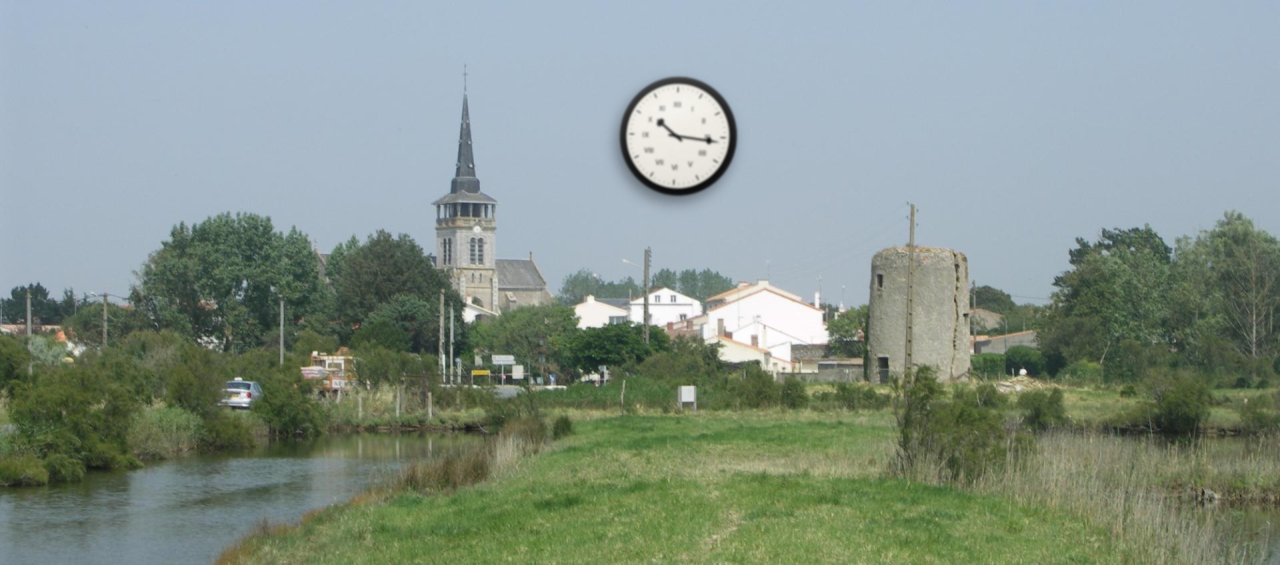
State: 10:16
